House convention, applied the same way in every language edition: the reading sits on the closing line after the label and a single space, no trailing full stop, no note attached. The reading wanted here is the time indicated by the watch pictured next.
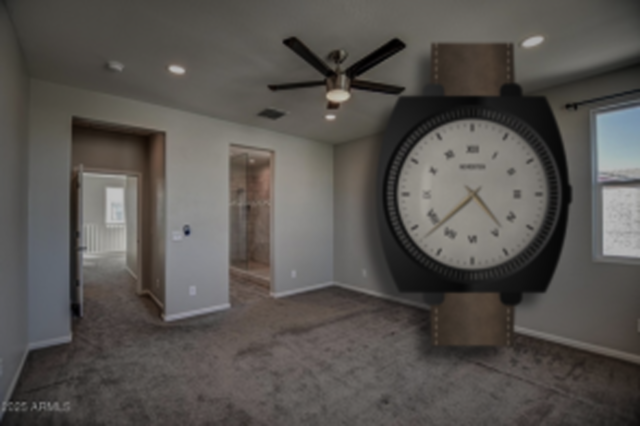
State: 4:38
